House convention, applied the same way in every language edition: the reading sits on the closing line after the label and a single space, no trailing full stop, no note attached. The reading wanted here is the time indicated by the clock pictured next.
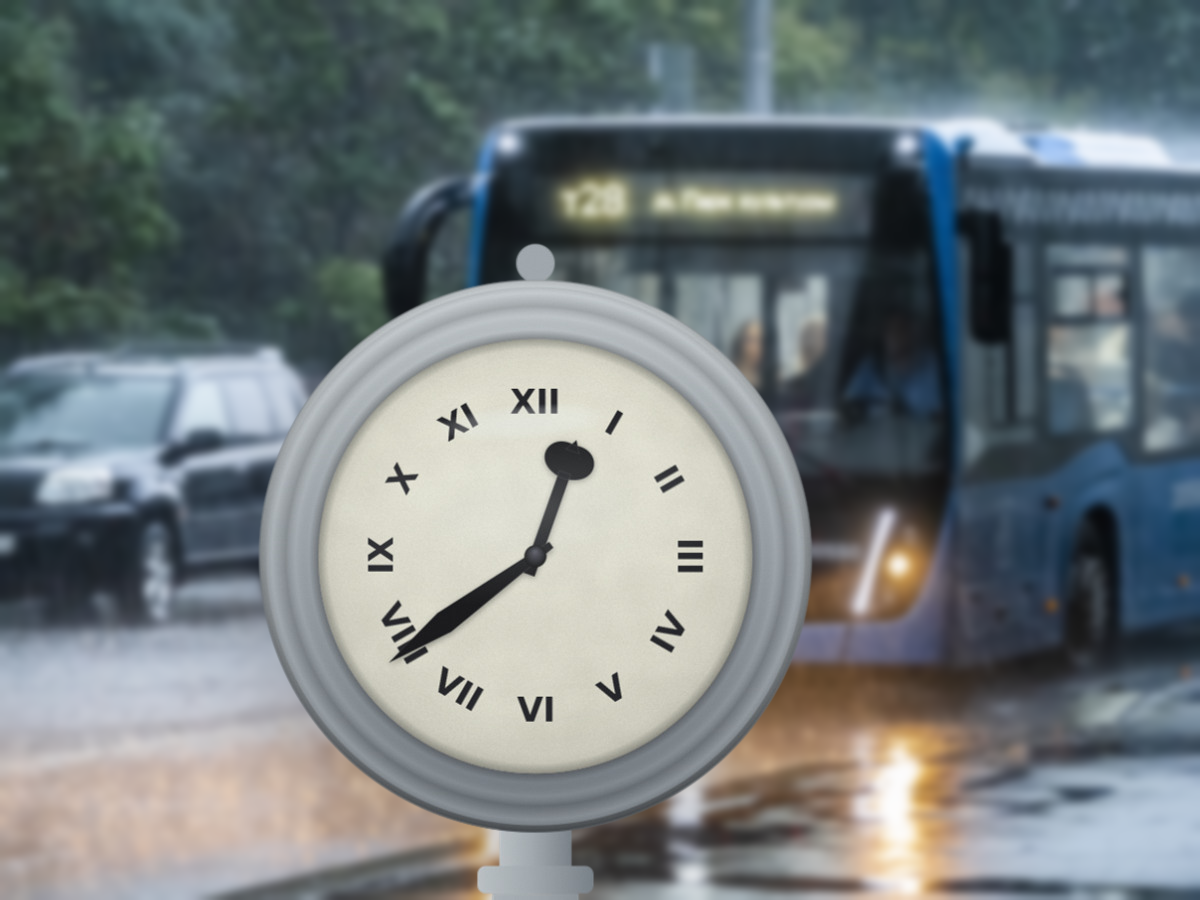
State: 12:39
